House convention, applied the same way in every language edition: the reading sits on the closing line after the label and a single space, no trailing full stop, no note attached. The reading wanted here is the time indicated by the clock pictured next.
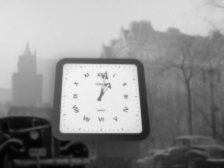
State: 1:02
